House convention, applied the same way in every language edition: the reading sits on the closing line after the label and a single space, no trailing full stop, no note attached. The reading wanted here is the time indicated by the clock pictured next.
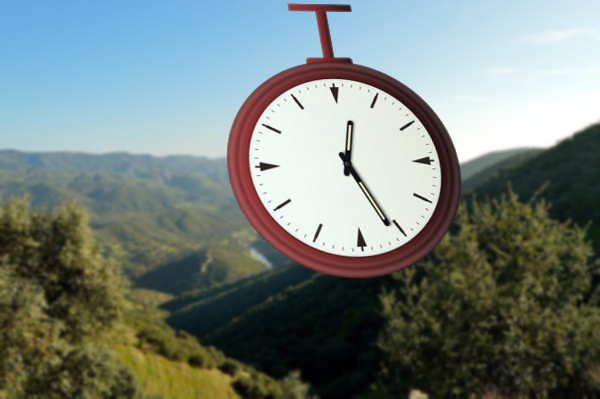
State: 12:26
